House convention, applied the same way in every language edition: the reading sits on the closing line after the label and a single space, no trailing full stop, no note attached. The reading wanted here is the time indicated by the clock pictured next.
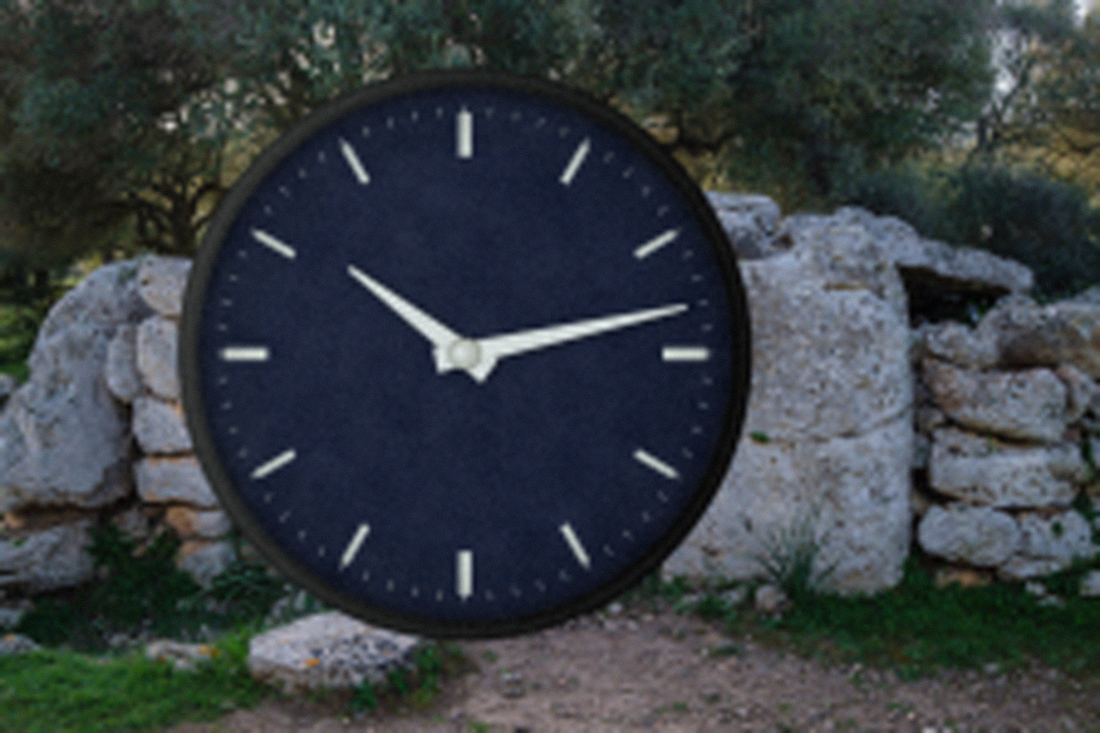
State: 10:13
